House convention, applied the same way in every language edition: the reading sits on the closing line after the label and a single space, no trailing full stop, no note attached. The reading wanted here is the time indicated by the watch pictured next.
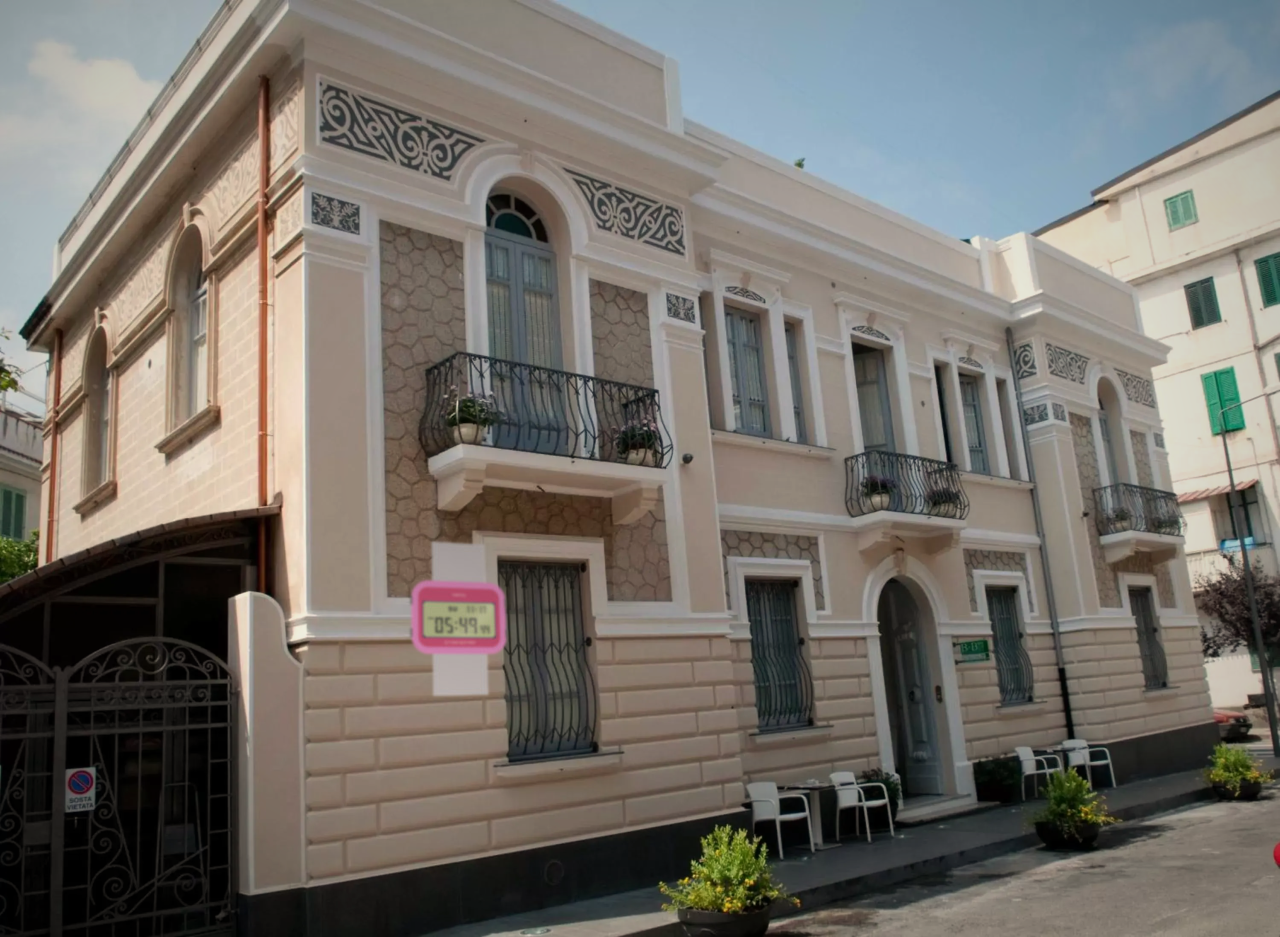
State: 5:49
